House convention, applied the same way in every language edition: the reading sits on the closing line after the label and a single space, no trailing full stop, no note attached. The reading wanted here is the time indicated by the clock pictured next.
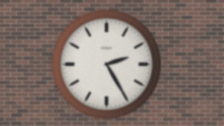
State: 2:25
